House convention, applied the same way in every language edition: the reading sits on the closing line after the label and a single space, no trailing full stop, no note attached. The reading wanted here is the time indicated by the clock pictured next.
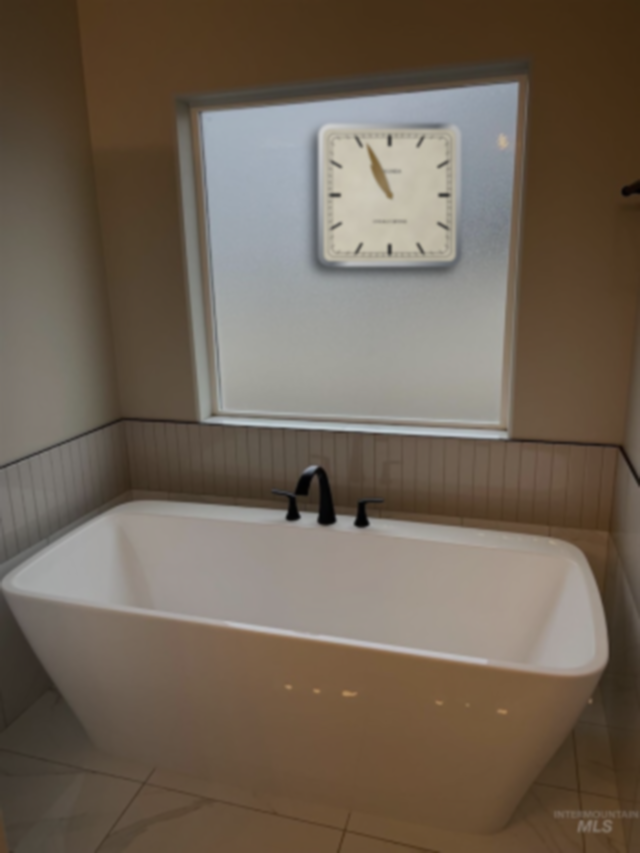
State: 10:56
